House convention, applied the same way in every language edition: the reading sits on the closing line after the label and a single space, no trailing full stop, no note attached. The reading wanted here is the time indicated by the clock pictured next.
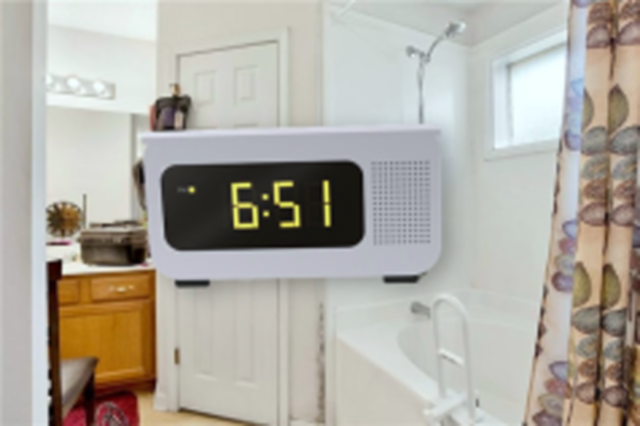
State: 6:51
